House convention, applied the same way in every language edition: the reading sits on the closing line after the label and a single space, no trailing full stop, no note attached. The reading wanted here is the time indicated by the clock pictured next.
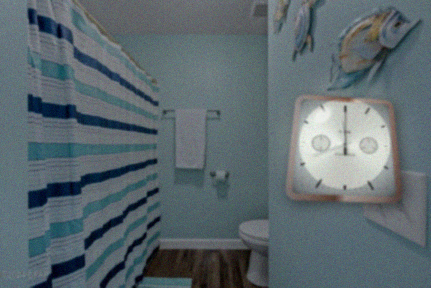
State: 11:41
